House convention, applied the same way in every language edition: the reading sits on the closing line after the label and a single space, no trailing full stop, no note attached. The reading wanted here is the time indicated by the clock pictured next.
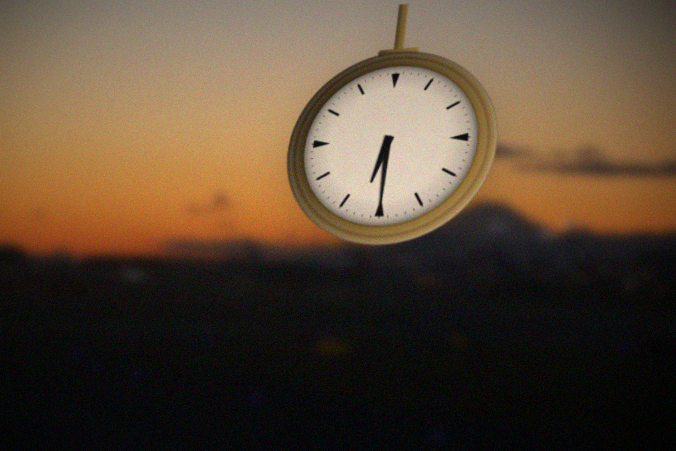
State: 6:30
